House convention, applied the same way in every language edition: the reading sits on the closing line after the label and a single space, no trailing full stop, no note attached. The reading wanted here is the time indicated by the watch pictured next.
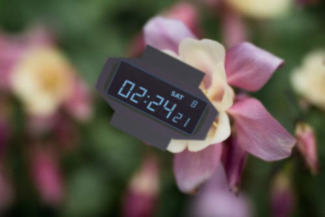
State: 2:24:21
